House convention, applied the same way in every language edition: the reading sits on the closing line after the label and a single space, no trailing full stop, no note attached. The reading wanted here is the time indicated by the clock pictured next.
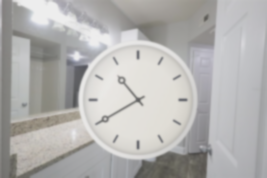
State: 10:40
